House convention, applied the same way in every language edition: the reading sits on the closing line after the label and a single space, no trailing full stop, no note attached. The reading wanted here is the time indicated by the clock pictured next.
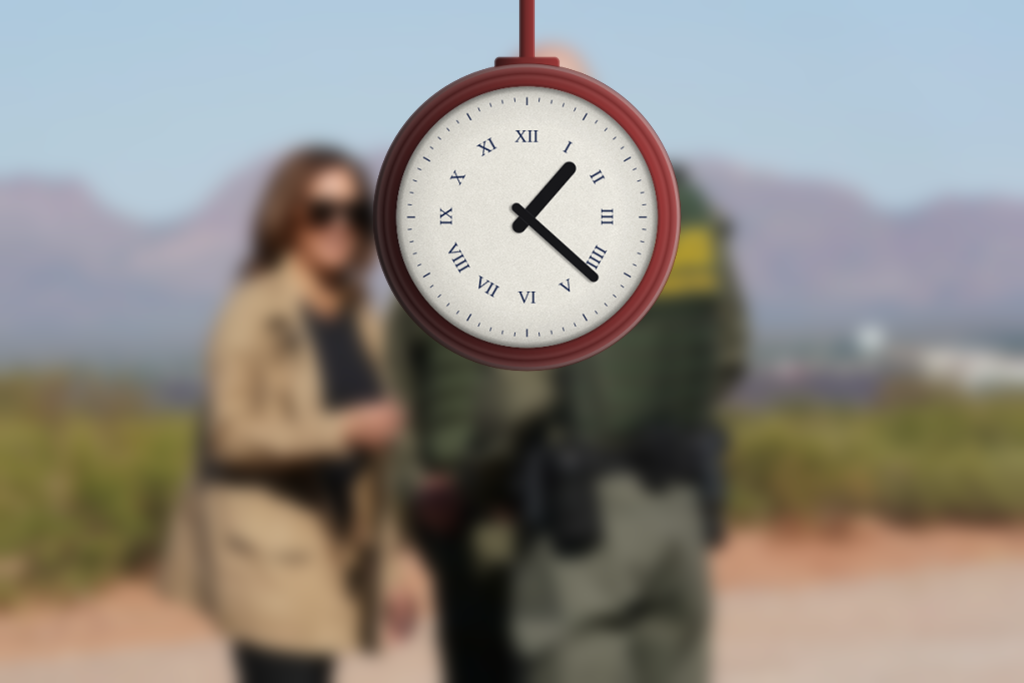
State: 1:22
